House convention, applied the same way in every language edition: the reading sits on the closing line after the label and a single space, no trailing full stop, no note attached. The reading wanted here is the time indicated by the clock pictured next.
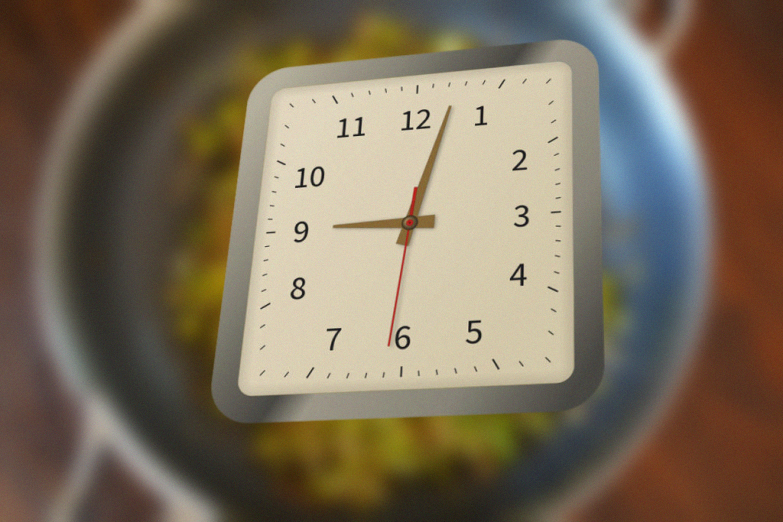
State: 9:02:31
